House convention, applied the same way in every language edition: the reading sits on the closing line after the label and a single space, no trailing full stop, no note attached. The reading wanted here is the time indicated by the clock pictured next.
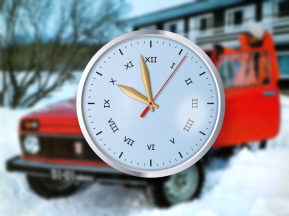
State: 9:58:06
